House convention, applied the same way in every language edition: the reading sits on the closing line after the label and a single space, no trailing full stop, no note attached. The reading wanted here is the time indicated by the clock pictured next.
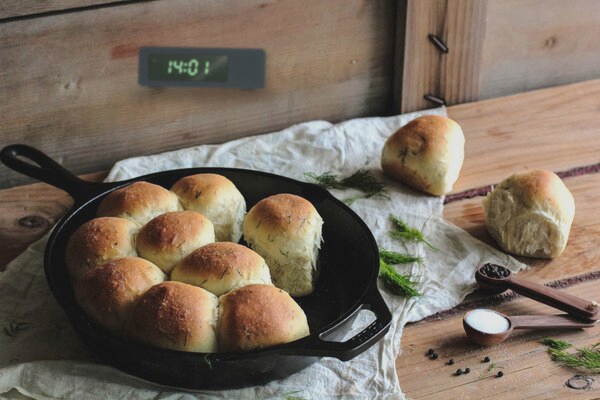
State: 14:01
